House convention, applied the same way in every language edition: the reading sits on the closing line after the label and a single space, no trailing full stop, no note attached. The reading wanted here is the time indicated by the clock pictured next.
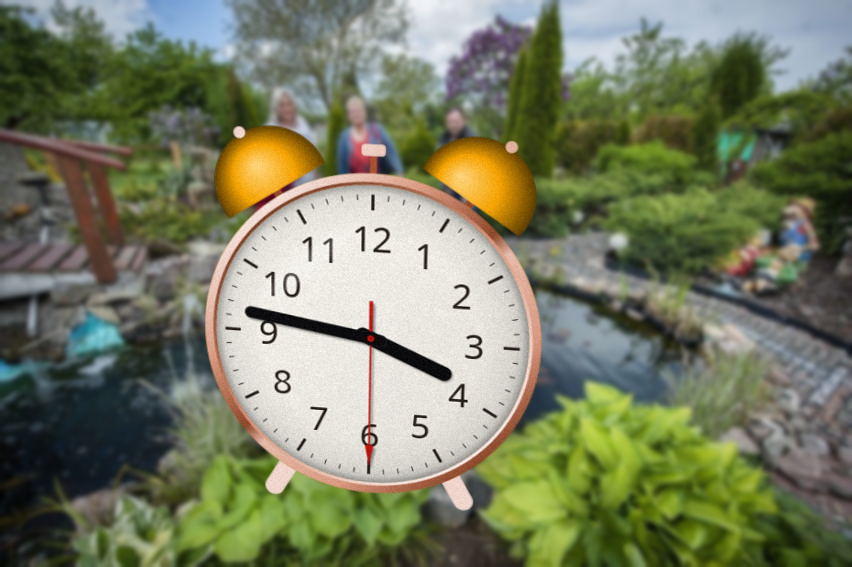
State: 3:46:30
